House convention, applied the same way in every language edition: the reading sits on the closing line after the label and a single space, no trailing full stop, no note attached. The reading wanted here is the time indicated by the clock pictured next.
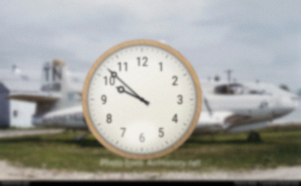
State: 9:52
